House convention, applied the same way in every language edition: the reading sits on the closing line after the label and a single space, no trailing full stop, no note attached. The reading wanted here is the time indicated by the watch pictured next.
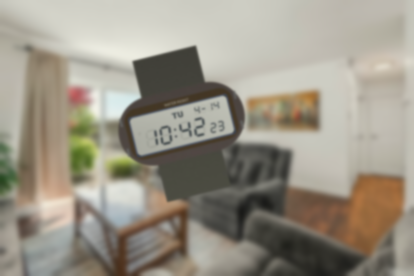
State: 10:42
